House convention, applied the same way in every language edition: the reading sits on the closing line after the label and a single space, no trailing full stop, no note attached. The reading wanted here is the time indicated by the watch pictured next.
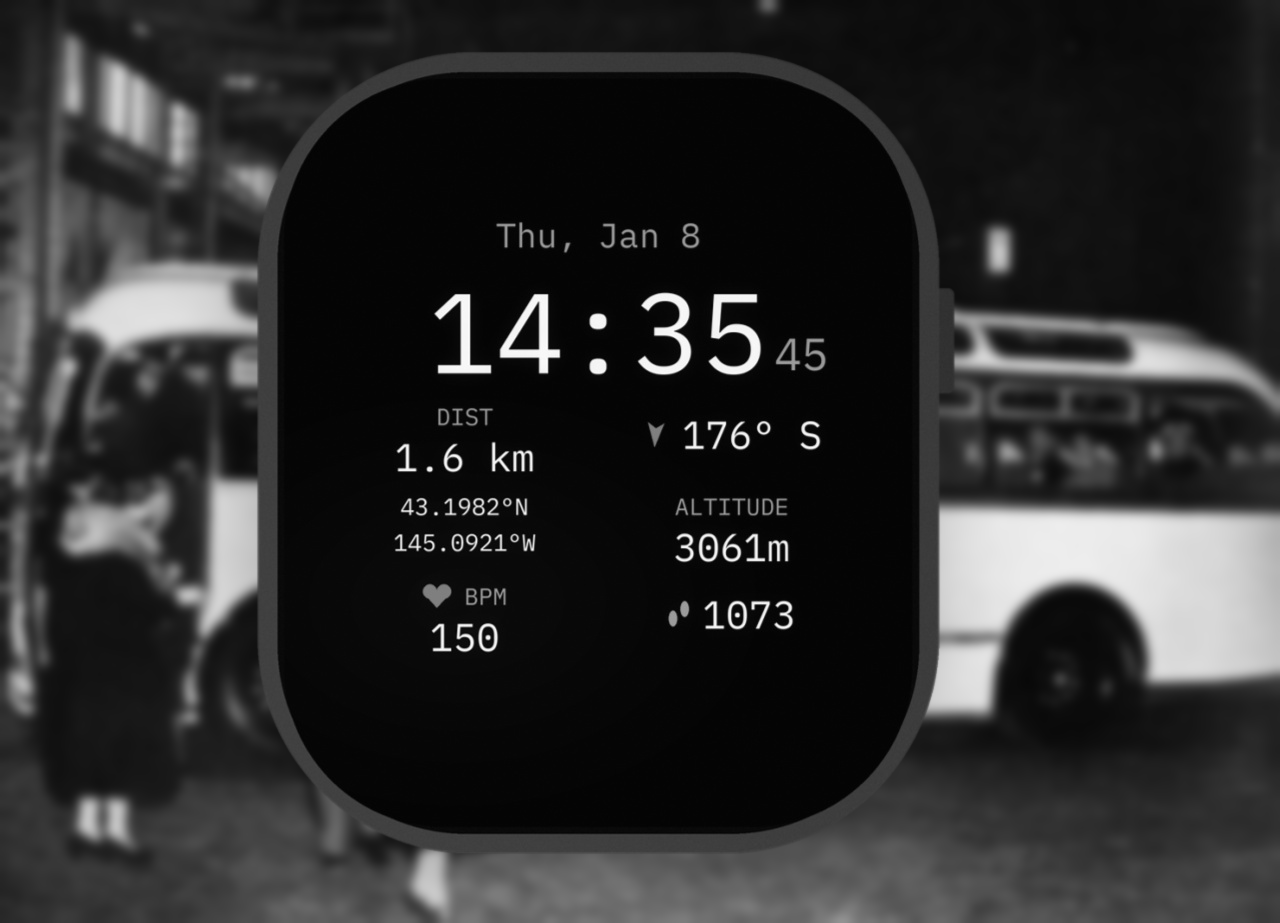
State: 14:35:45
